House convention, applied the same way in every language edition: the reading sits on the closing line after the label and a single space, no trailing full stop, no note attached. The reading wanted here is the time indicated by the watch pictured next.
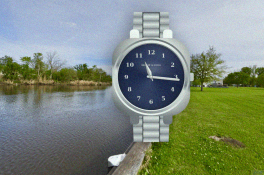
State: 11:16
